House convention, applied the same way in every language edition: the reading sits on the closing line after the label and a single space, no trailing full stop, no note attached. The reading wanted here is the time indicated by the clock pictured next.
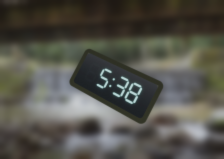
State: 5:38
